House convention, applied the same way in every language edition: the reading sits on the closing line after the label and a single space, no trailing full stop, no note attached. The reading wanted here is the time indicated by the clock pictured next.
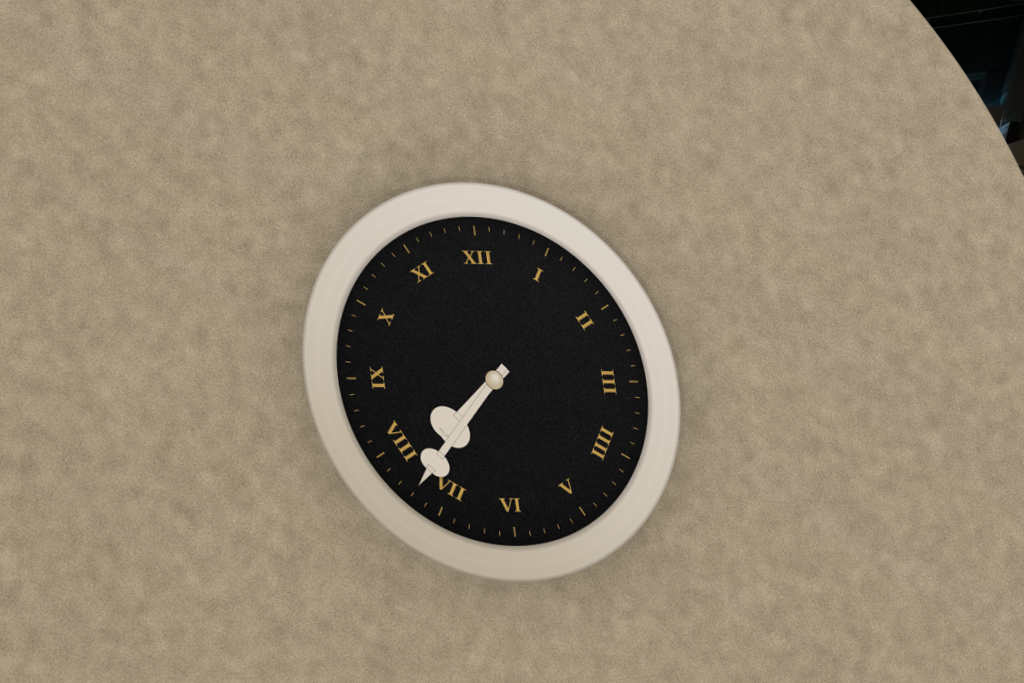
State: 7:37
